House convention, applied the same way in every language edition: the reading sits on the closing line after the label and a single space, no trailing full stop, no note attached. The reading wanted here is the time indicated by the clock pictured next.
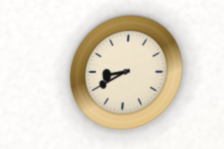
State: 8:40
